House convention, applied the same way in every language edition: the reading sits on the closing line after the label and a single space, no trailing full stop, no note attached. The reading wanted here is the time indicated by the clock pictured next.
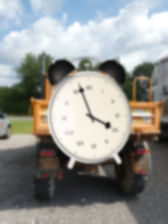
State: 3:57
